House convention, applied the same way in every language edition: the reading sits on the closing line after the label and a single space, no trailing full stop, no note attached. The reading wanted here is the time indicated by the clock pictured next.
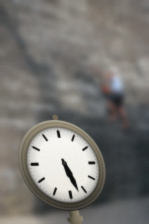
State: 5:27
